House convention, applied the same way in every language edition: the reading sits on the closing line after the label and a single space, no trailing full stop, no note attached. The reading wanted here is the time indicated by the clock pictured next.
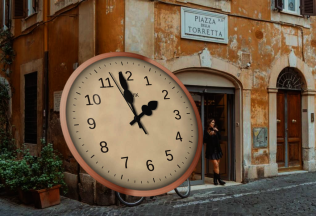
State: 1:58:57
